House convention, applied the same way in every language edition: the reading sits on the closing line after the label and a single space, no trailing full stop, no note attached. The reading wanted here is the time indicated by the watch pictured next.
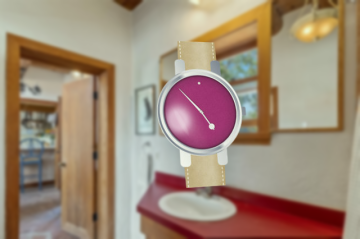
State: 4:53
